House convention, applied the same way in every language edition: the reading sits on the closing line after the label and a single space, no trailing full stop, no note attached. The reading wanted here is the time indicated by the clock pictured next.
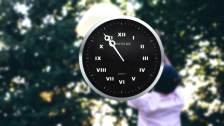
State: 10:54
